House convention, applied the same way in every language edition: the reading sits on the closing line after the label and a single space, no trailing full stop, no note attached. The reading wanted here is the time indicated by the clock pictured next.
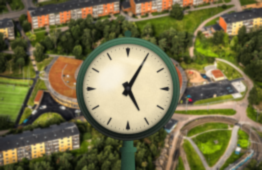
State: 5:05
